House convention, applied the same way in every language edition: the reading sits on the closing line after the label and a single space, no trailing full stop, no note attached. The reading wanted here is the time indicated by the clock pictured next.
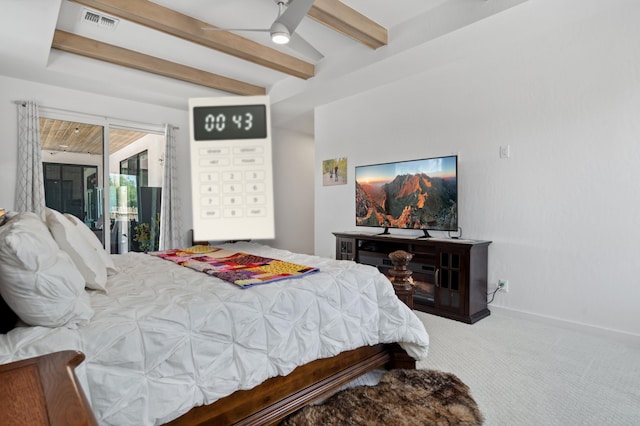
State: 0:43
